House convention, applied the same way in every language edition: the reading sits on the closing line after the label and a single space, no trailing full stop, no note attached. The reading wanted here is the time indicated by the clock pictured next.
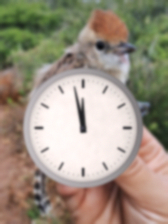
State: 11:58
